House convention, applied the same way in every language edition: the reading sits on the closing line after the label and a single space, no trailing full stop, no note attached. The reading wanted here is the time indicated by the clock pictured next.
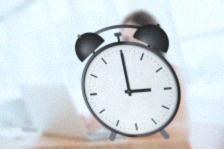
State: 3:00
